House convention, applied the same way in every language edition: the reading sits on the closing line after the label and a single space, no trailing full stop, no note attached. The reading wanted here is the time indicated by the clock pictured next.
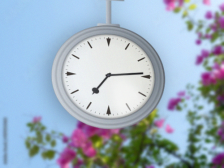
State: 7:14
